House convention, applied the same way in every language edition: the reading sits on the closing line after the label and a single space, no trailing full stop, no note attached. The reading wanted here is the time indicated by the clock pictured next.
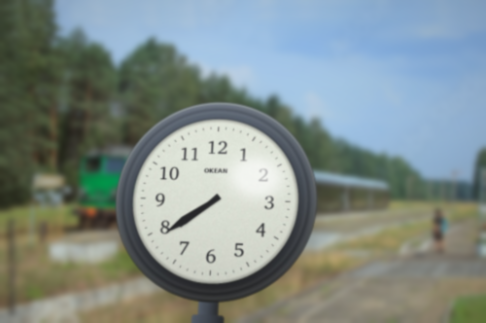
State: 7:39
